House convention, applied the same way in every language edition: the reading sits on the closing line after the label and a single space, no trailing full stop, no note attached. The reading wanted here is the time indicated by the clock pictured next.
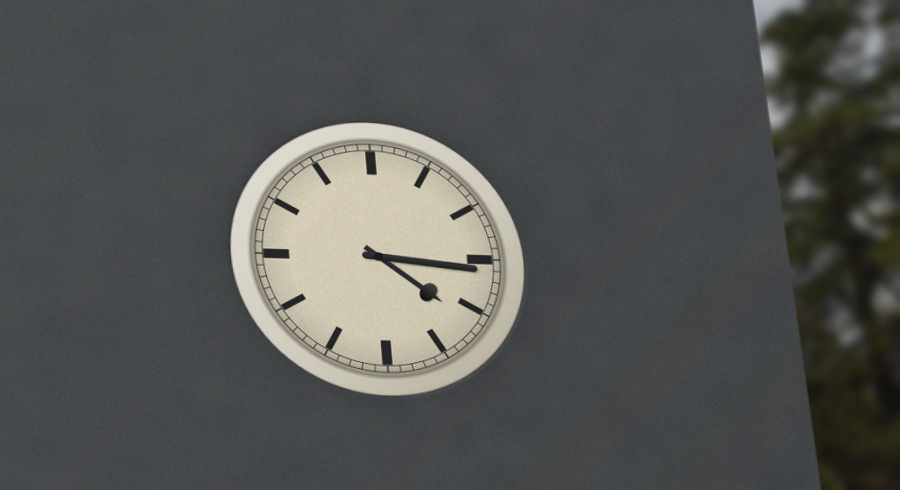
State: 4:16
